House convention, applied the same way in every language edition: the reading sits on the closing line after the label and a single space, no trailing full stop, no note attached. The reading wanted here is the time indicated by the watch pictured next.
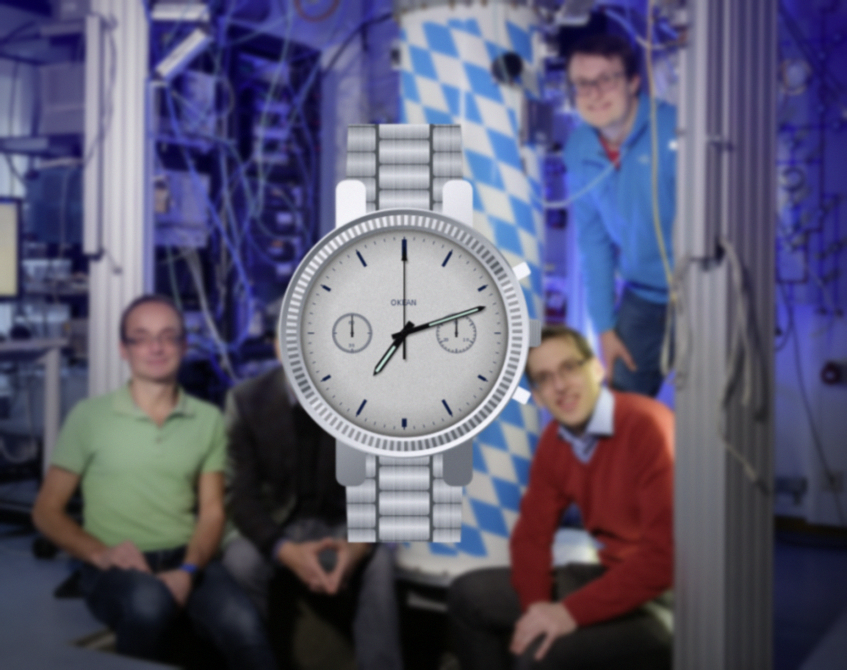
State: 7:12
